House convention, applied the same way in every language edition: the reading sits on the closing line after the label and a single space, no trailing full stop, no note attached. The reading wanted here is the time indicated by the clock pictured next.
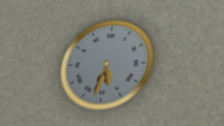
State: 5:32
